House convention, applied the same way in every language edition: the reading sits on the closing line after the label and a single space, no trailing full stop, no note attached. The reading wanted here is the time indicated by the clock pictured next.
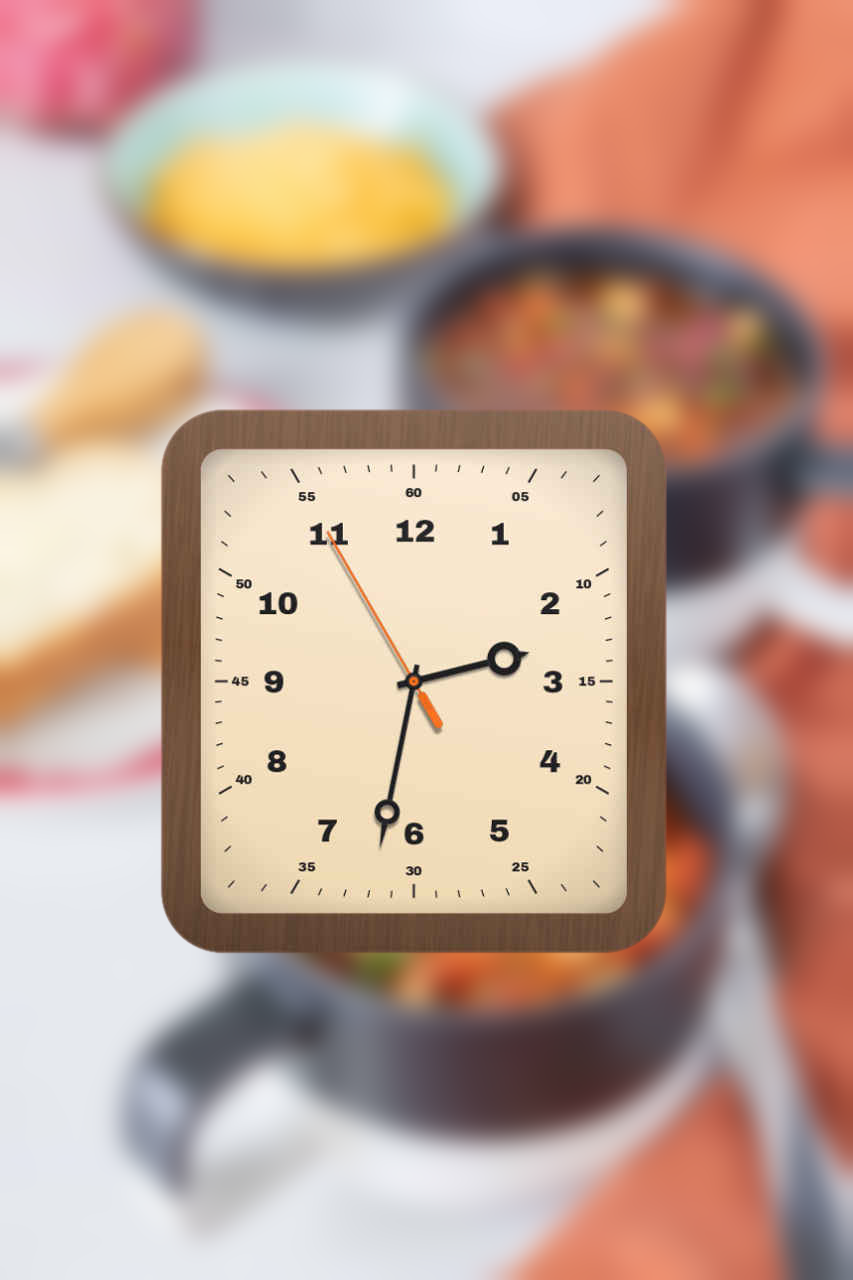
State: 2:31:55
